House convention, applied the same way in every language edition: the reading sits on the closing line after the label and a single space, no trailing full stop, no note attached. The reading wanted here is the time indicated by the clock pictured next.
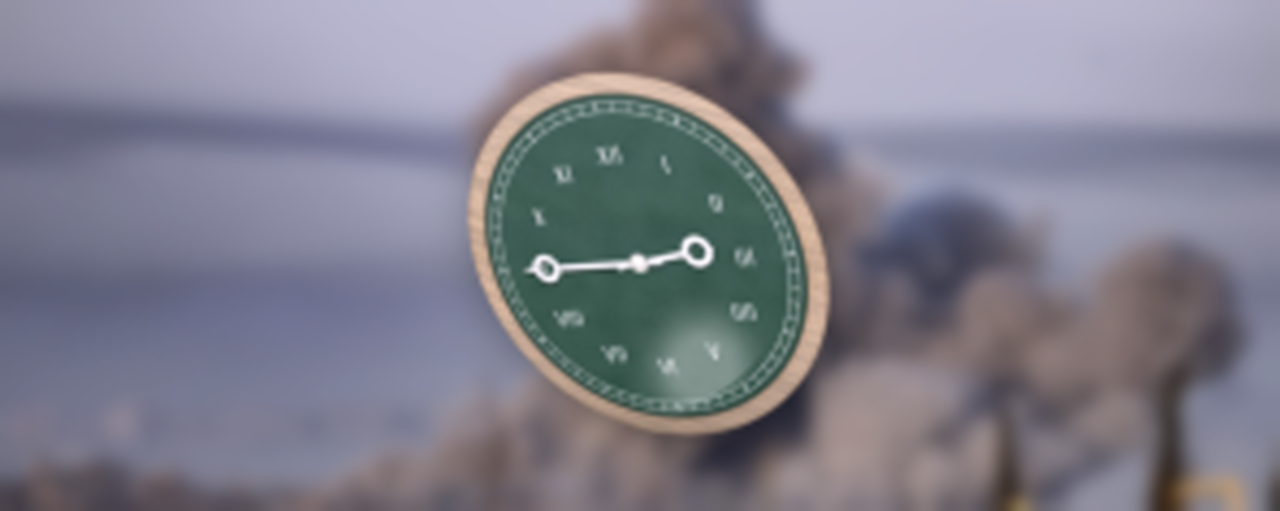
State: 2:45
